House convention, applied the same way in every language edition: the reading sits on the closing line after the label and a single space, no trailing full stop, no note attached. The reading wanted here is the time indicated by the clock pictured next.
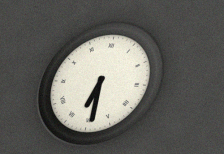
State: 6:29
